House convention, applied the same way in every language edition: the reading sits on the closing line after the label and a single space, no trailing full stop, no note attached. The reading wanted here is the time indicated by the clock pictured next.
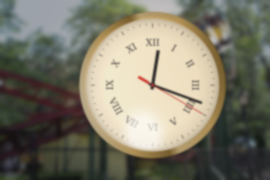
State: 12:18:20
